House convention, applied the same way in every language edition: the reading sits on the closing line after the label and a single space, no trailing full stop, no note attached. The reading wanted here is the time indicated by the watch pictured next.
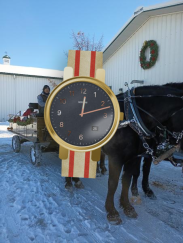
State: 12:12
